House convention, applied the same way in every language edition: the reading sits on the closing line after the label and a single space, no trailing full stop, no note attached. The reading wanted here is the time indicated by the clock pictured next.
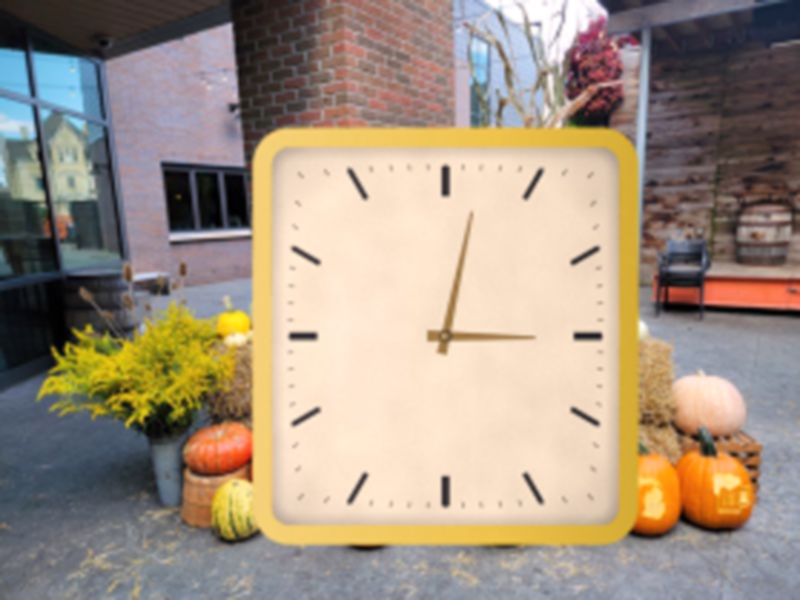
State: 3:02
